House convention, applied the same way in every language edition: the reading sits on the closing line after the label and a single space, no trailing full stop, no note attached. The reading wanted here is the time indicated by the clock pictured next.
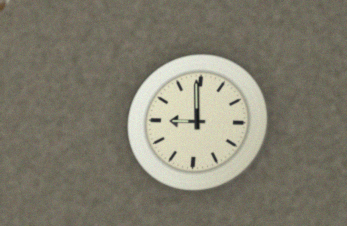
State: 8:59
